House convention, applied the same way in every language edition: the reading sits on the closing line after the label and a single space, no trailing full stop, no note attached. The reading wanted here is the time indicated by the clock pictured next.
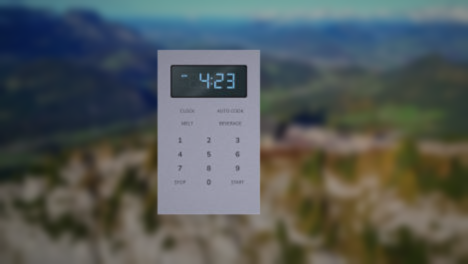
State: 4:23
